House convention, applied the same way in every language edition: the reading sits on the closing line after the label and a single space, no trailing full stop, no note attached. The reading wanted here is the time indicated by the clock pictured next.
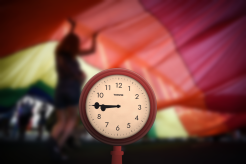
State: 8:45
